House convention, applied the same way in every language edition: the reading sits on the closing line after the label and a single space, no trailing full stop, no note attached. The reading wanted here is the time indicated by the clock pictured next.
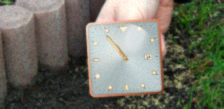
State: 10:54
